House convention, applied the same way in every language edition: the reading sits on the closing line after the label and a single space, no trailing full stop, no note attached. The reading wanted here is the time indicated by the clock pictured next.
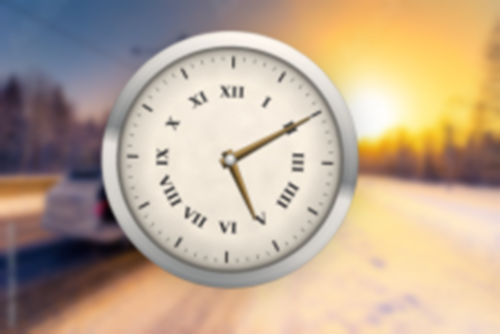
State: 5:10
